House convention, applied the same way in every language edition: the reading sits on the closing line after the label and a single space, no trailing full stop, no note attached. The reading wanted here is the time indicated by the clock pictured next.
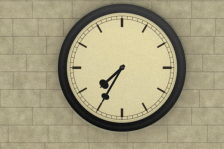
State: 7:35
